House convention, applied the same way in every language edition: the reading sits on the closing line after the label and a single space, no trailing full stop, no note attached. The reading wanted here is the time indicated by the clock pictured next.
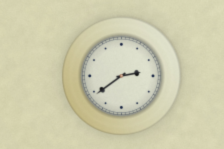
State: 2:39
